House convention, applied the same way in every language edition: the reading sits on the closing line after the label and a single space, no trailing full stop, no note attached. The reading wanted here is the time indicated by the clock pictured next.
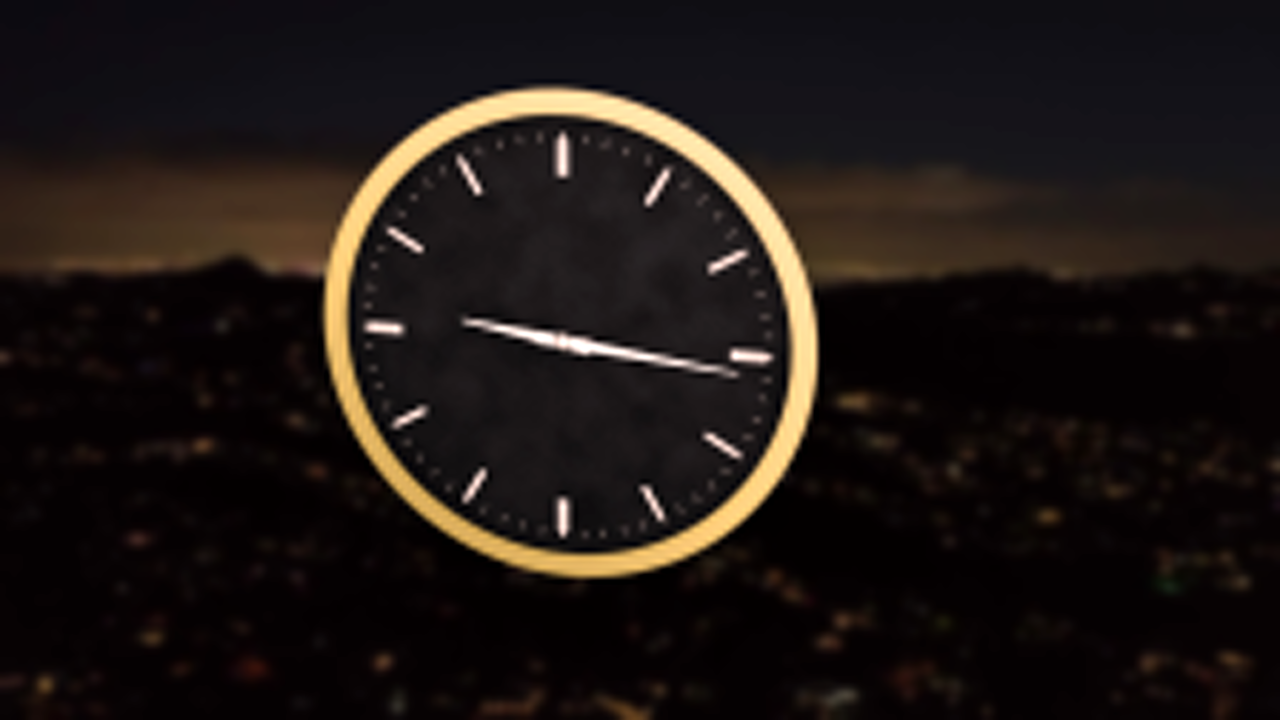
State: 9:16
